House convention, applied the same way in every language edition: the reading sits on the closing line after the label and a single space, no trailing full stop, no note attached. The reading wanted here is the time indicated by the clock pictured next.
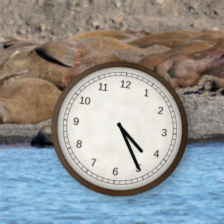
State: 4:25
